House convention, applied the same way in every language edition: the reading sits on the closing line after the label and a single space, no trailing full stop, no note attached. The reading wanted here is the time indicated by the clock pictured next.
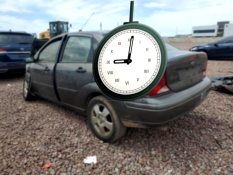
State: 9:01
